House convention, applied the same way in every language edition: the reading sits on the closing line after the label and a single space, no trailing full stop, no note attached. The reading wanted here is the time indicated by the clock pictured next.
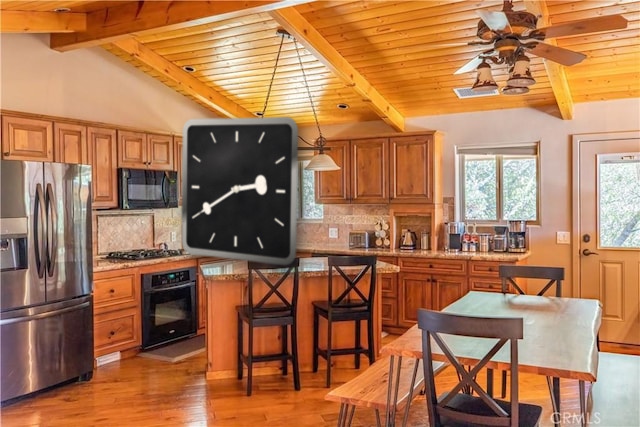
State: 2:40
